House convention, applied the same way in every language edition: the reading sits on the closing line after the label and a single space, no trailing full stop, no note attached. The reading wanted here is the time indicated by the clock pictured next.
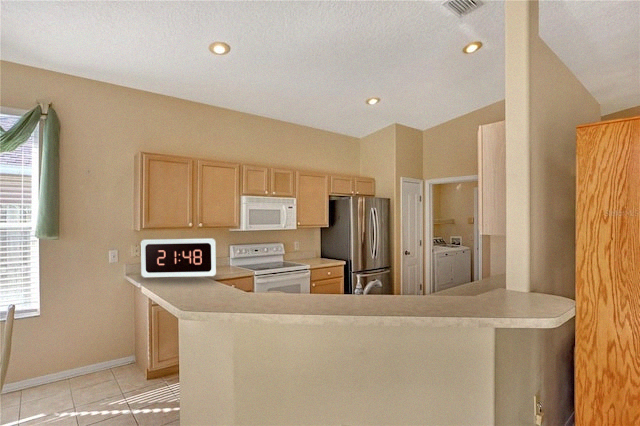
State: 21:48
